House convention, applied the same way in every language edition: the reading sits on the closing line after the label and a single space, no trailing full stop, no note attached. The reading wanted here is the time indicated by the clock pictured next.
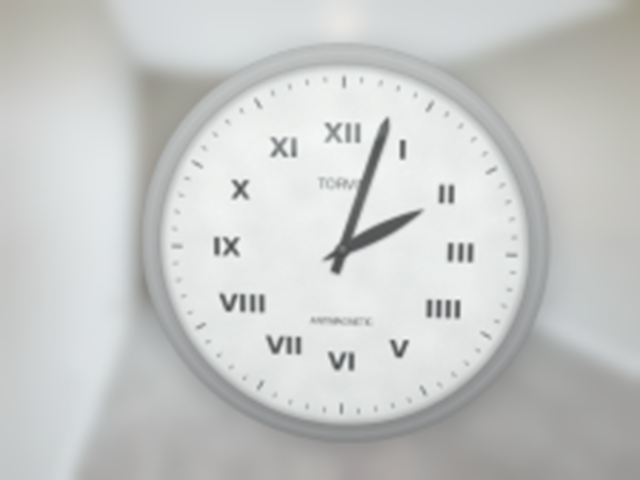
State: 2:03
